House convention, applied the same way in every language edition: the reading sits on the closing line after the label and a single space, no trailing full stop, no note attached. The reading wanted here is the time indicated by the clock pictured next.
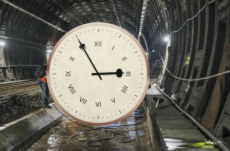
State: 2:55
